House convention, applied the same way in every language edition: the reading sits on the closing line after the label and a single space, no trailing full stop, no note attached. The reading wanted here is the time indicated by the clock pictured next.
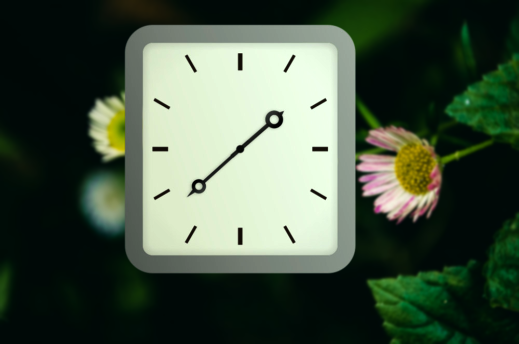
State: 1:38
